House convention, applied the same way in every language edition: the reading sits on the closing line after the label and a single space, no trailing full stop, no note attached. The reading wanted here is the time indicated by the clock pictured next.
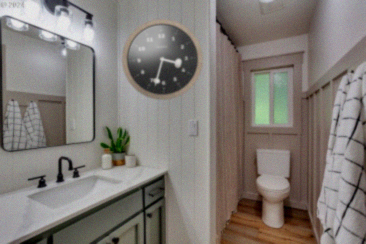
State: 3:33
